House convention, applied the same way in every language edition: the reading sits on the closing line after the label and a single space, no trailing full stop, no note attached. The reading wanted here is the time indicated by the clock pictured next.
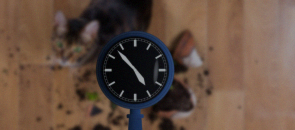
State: 4:53
